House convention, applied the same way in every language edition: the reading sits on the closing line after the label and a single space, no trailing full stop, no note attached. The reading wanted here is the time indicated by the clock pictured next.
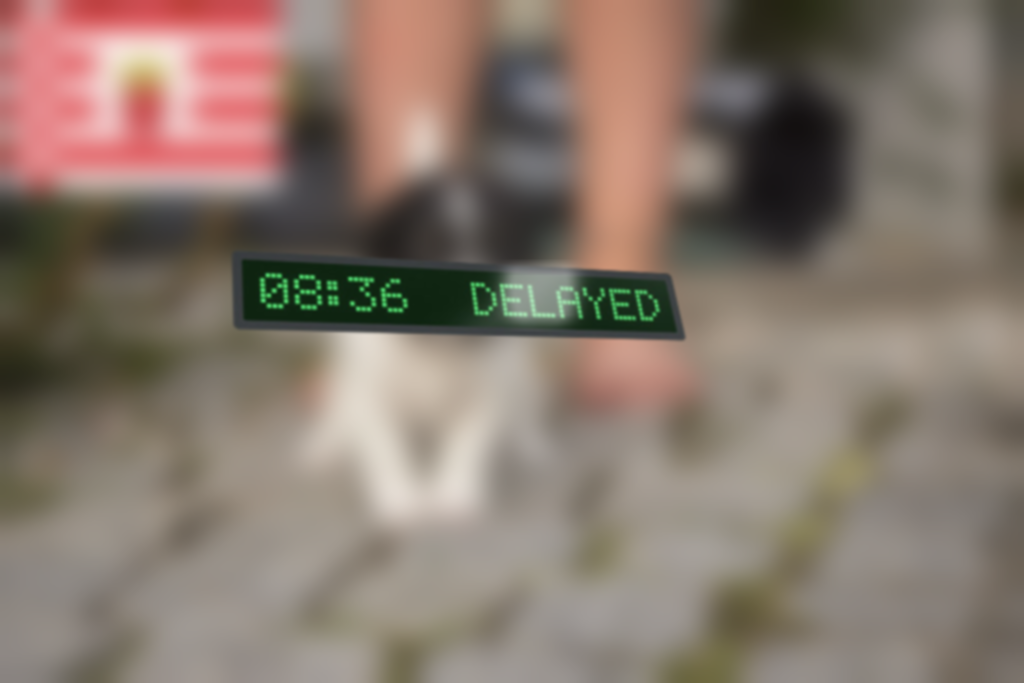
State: 8:36
